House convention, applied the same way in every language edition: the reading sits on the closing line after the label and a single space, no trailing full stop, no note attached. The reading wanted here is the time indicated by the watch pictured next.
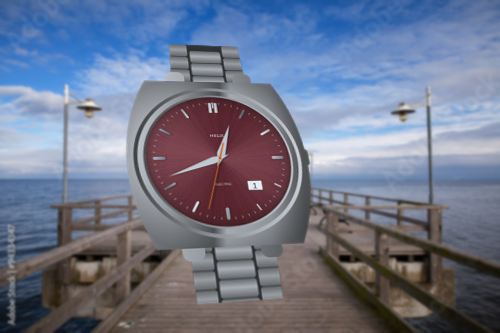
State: 12:41:33
